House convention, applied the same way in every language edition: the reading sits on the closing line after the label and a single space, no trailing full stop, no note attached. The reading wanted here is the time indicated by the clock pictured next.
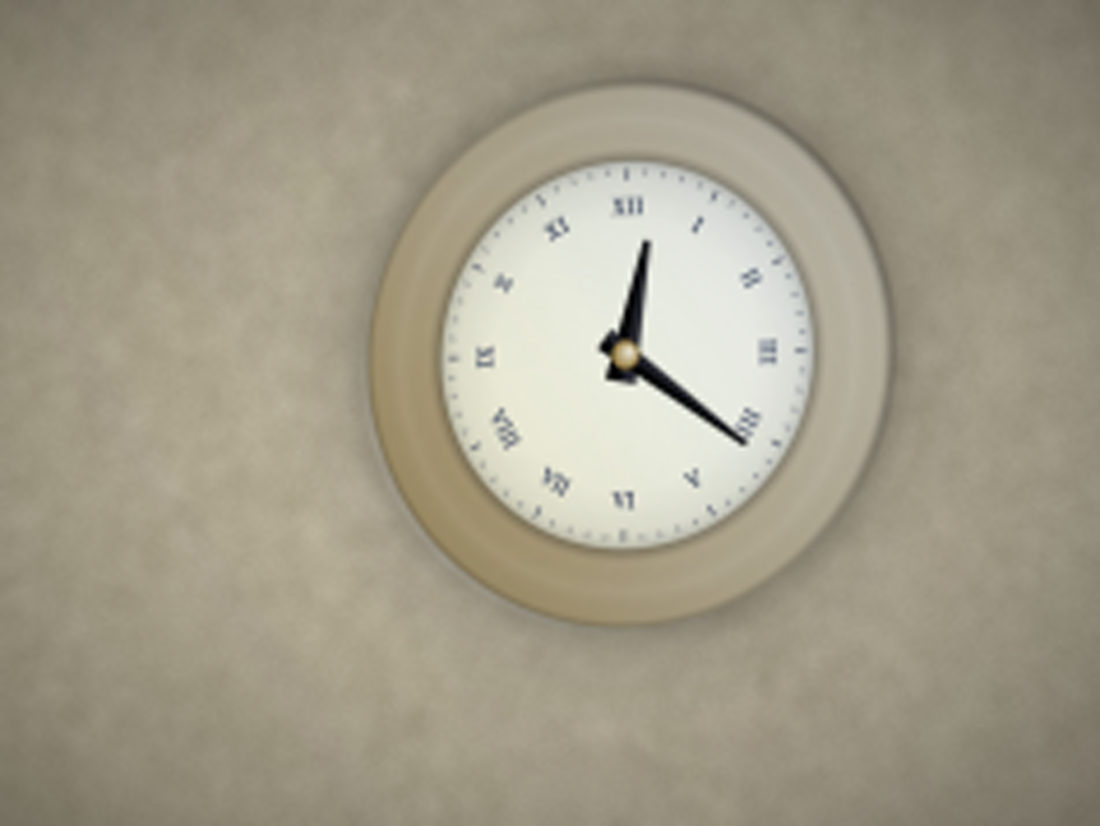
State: 12:21
